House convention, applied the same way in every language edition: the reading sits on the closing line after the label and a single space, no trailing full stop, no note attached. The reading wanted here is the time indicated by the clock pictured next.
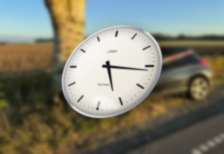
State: 5:16
